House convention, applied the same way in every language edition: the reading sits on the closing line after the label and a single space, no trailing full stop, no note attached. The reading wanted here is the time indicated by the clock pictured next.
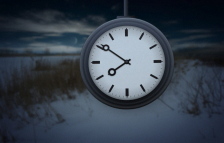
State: 7:51
